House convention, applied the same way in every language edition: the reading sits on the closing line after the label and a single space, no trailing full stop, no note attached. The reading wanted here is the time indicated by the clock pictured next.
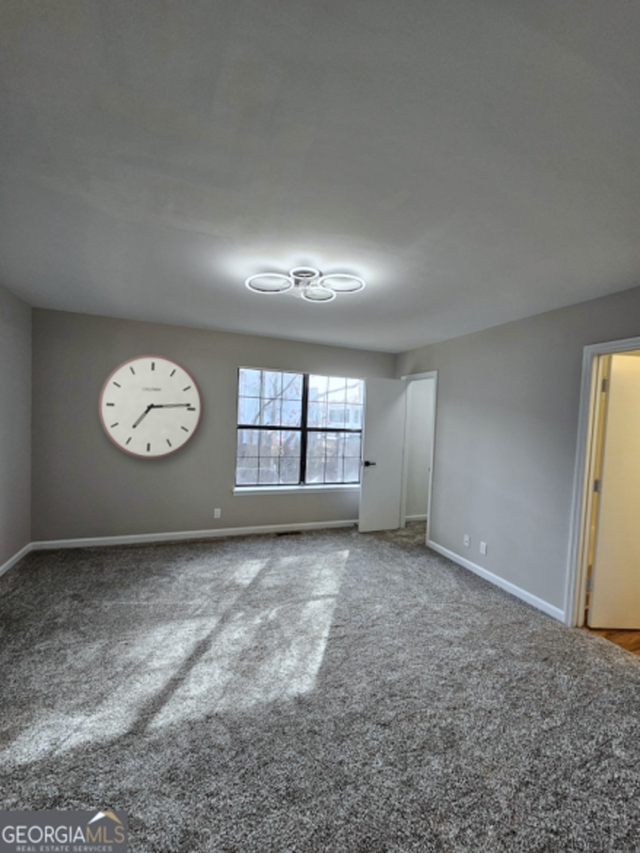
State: 7:14
